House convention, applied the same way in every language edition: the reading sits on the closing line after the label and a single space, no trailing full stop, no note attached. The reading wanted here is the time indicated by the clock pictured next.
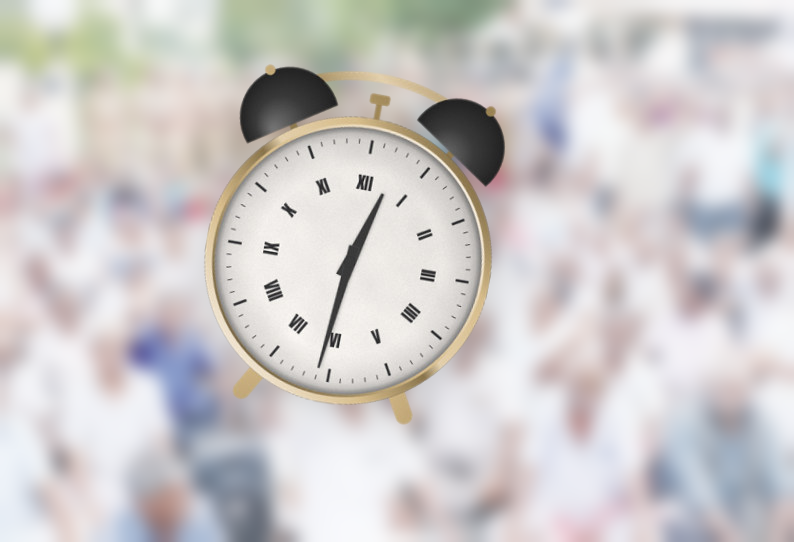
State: 12:31
